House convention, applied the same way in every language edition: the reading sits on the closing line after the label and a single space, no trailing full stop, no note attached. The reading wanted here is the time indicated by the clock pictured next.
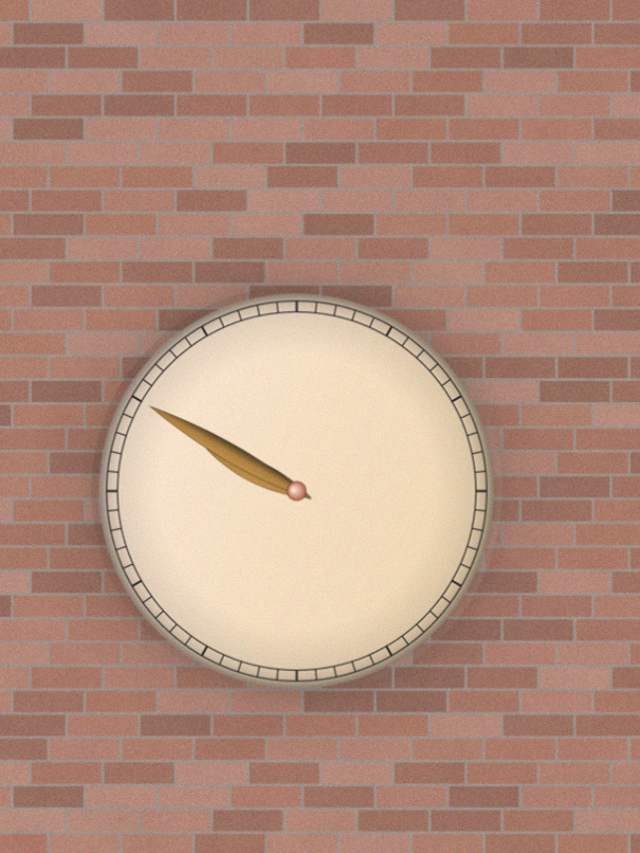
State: 9:50
